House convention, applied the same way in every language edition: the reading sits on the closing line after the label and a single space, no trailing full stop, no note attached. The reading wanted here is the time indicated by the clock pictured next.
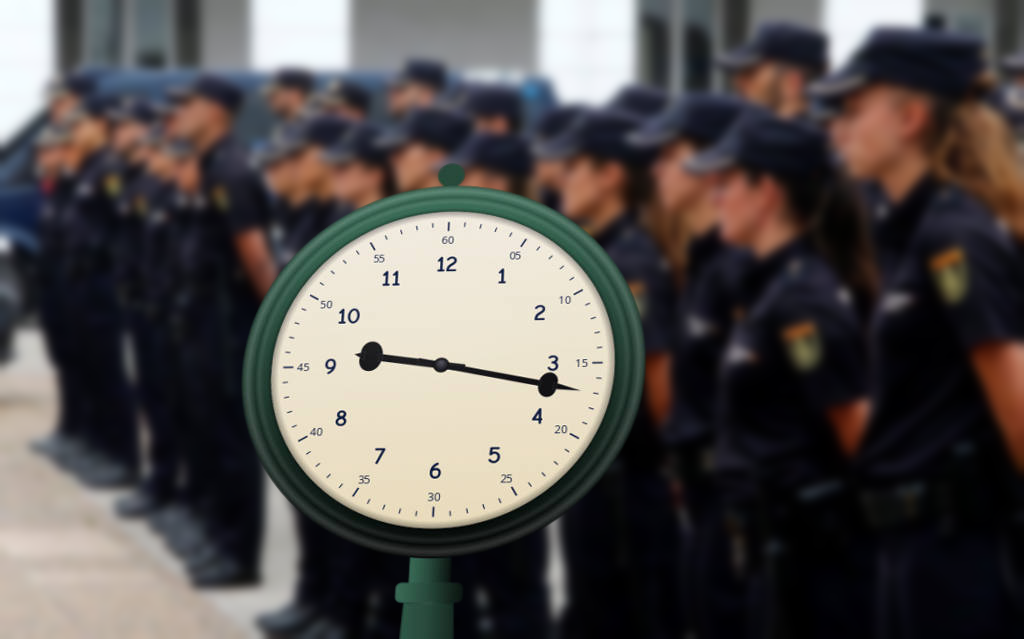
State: 9:17
